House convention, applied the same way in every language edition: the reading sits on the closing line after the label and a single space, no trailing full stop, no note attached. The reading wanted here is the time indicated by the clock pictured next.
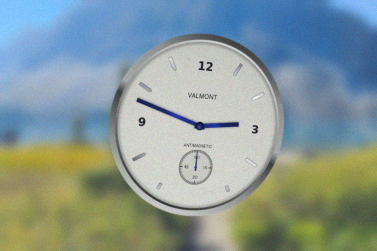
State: 2:48
